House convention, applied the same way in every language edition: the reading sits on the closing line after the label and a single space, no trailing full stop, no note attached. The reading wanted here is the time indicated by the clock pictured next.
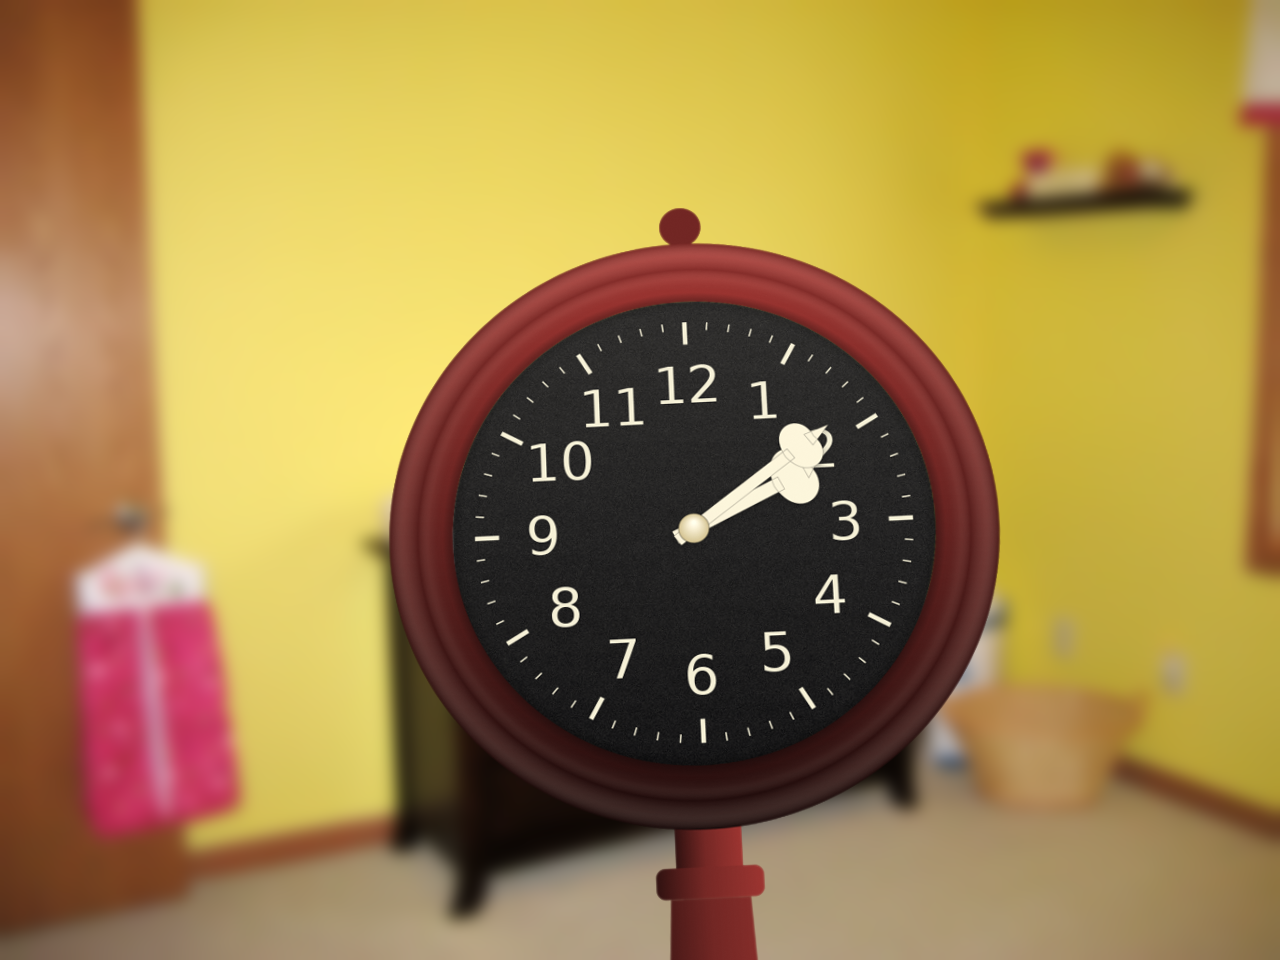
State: 2:09
